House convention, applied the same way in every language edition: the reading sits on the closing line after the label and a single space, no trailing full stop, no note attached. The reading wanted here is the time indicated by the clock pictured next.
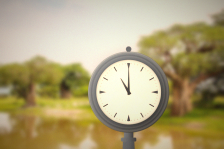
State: 11:00
